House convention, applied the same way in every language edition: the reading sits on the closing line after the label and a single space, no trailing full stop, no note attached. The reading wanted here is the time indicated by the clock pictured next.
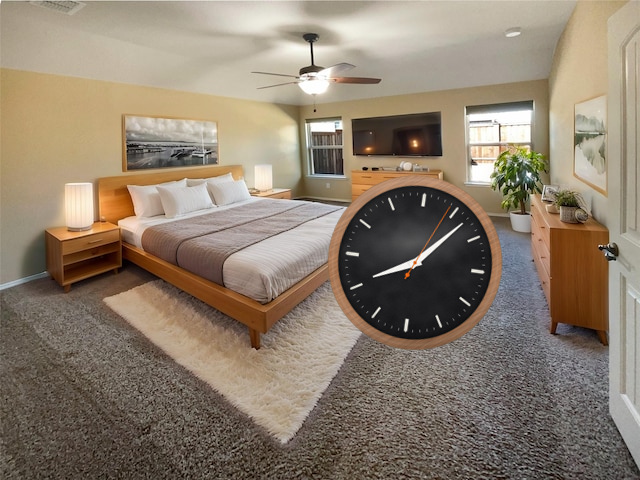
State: 8:07:04
